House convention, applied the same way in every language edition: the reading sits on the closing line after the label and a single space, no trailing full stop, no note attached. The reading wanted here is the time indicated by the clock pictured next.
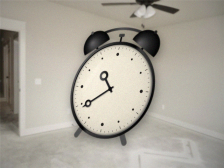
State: 10:39
